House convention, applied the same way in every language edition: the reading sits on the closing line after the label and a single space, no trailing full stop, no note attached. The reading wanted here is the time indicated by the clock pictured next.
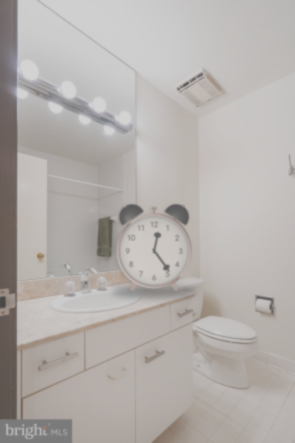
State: 12:24
